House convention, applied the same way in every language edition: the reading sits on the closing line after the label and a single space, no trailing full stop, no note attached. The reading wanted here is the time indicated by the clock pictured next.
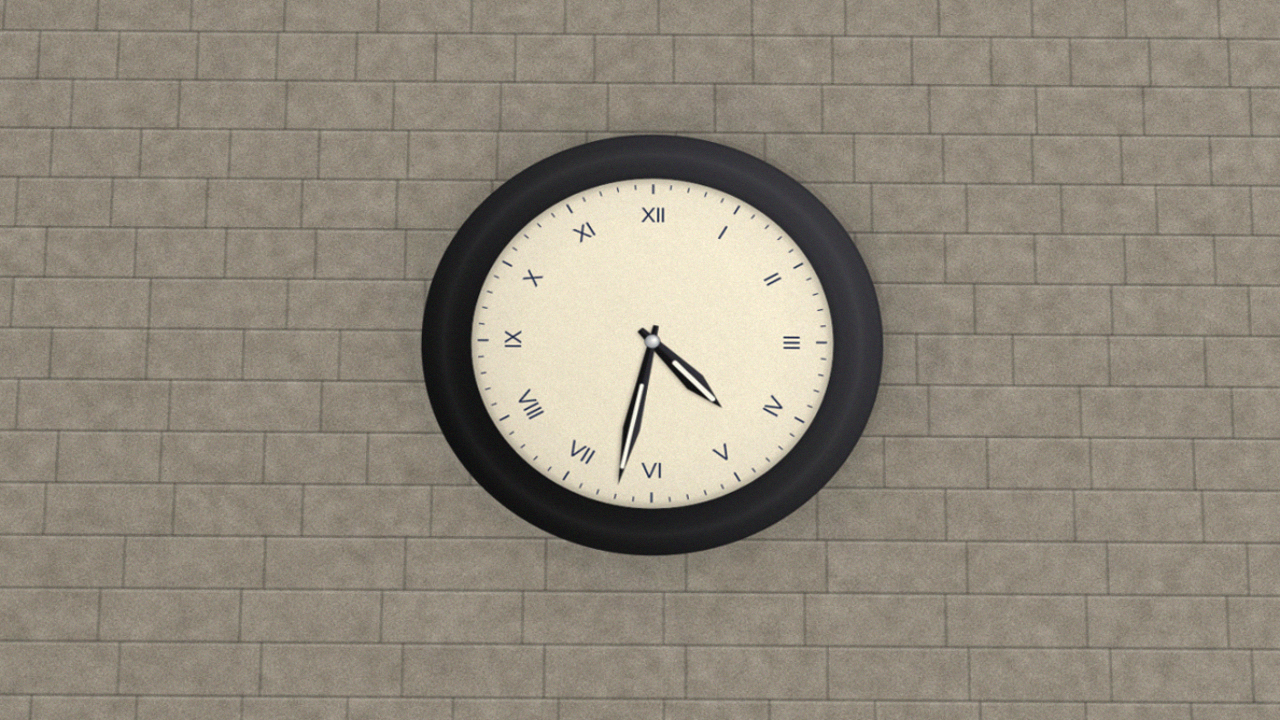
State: 4:32
